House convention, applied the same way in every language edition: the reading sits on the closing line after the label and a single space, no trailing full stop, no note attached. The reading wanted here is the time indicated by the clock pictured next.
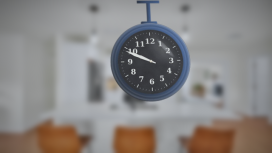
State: 9:49
